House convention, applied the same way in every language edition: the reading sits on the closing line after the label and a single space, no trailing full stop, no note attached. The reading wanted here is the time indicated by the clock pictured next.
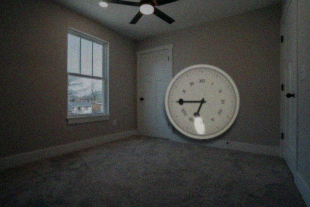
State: 6:45
